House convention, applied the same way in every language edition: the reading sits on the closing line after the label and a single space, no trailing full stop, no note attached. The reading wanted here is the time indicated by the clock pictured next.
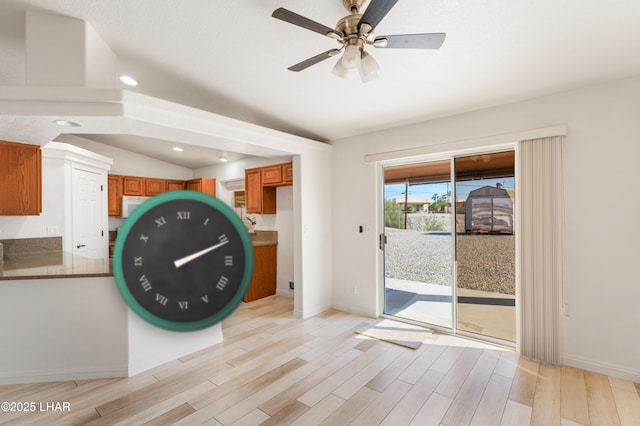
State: 2:11
